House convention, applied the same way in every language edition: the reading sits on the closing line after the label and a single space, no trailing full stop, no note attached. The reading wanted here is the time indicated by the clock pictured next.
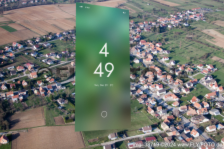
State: 4:49
